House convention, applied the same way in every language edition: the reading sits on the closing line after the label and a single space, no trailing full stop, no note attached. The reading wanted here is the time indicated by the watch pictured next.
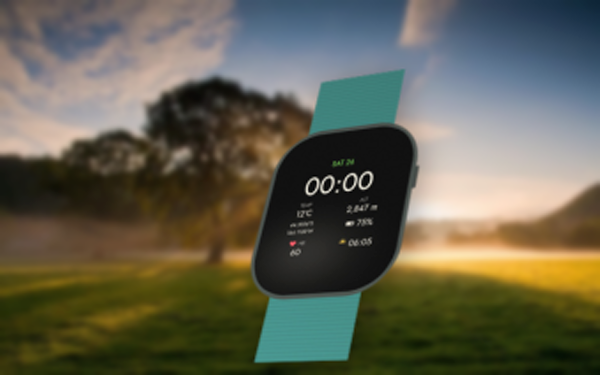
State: 0:00
